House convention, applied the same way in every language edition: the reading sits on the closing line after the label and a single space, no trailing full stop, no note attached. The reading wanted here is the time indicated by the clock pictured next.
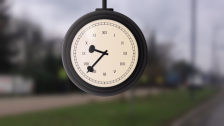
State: 9:37
